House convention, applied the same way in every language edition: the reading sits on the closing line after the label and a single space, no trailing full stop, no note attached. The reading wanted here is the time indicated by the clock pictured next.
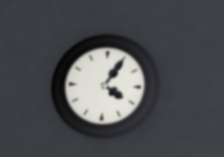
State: 4:05
